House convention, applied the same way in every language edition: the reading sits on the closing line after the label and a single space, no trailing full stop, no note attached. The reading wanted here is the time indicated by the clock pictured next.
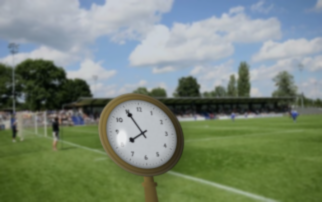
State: 7:55
